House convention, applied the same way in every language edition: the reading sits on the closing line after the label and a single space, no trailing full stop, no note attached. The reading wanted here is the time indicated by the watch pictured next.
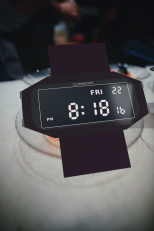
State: 8:18:16
